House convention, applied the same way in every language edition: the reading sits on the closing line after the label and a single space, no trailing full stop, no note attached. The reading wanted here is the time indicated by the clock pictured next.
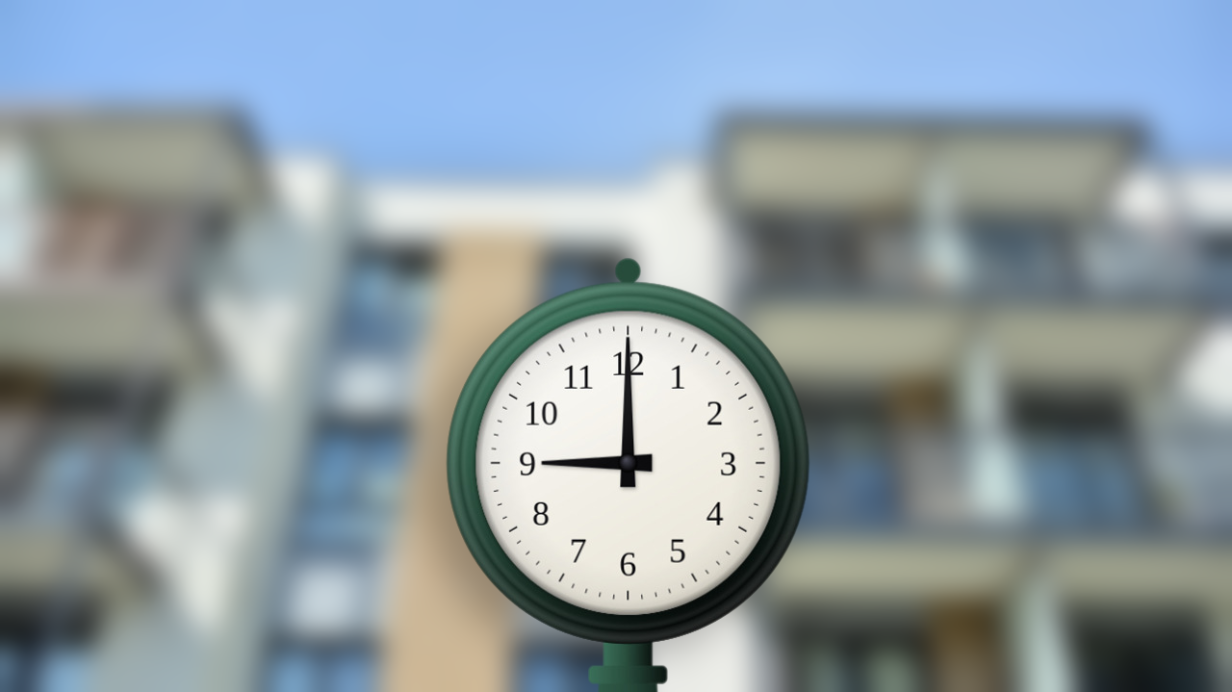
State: 9:00
